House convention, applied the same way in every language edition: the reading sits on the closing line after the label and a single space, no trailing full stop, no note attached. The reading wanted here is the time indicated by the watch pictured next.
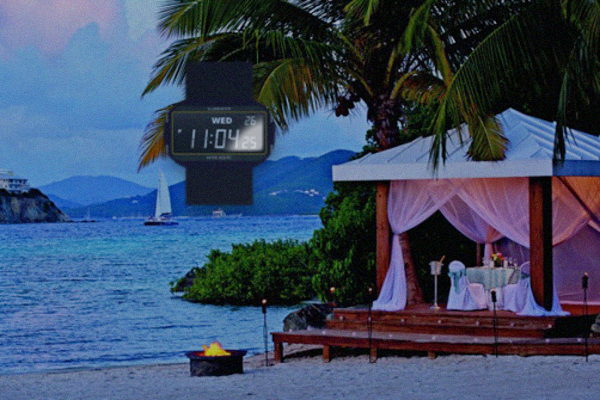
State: 11:04:25
